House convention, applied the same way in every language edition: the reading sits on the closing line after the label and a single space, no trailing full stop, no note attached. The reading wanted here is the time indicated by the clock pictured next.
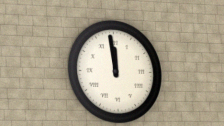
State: 11:59
